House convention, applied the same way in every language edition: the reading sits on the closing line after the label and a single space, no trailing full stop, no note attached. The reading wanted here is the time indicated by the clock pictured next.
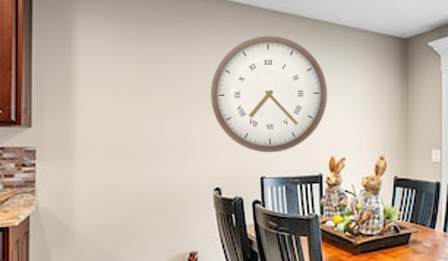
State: 7:23
